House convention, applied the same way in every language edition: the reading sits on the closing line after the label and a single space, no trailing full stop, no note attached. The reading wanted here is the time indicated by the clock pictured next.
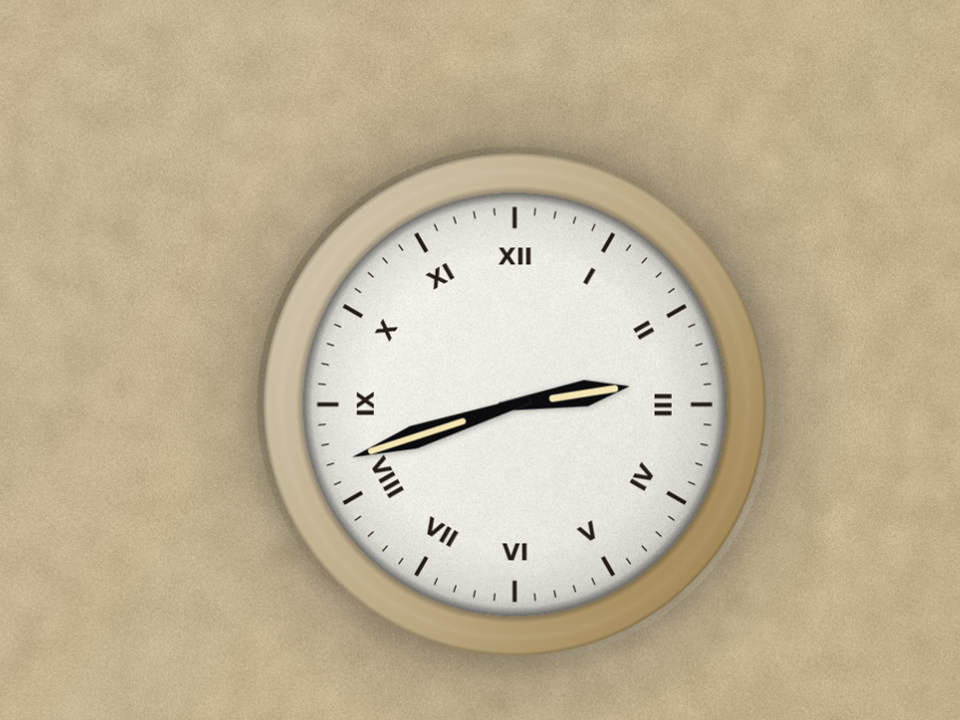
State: 2:42
